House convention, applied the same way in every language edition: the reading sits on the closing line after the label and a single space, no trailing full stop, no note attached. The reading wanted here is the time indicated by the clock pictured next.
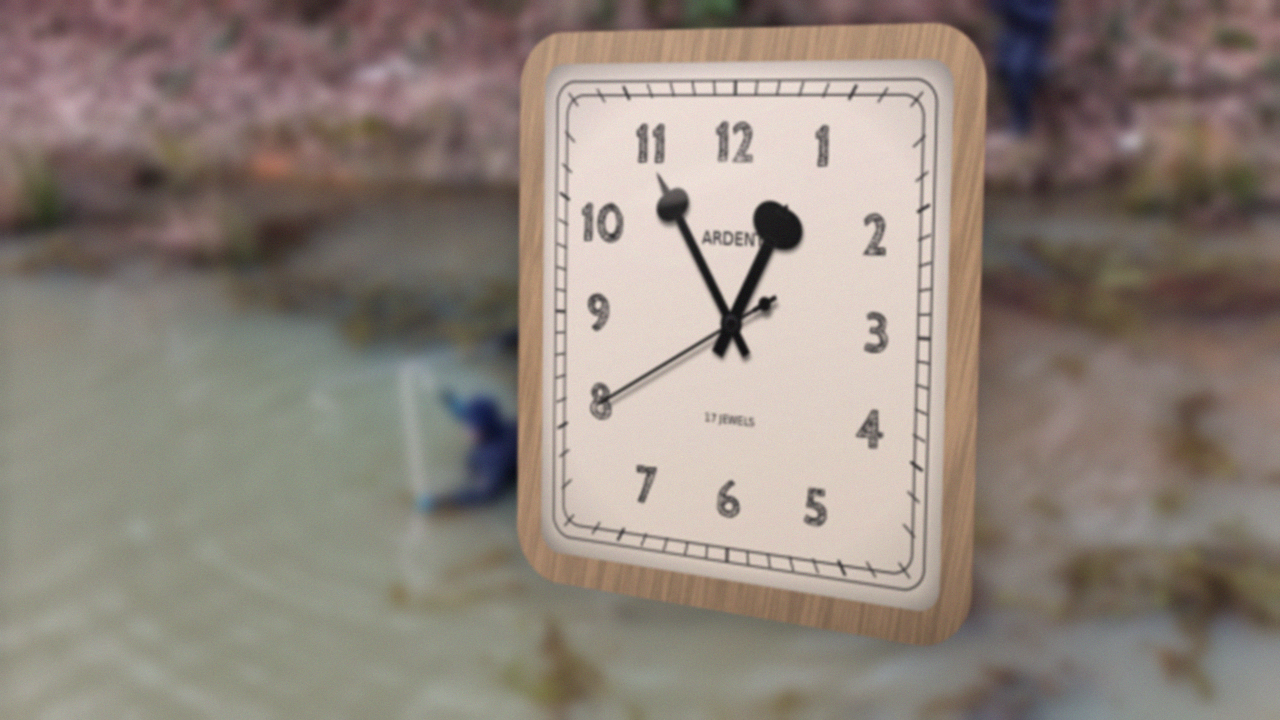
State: 12:54:40
